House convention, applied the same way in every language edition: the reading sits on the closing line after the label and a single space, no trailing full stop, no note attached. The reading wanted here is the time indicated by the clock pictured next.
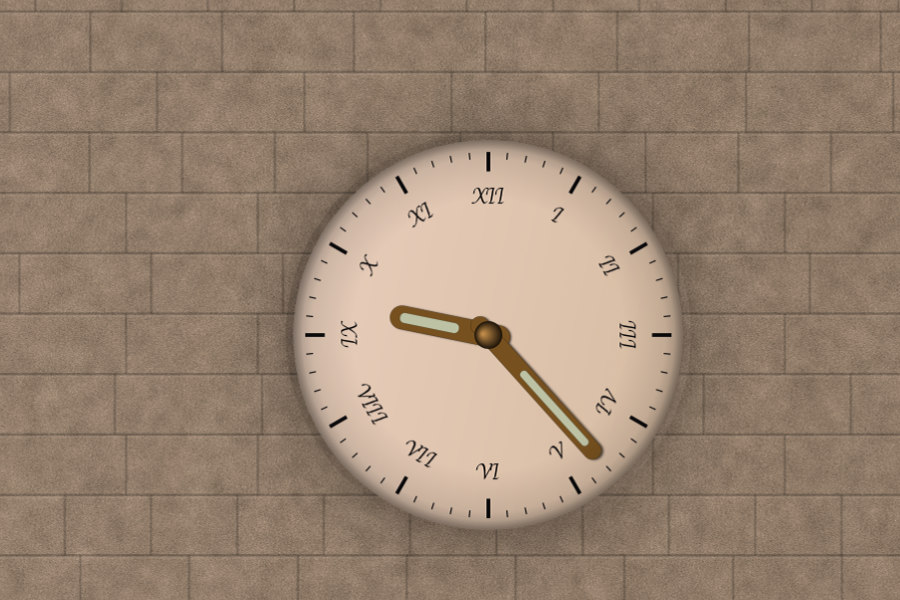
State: 9:23
